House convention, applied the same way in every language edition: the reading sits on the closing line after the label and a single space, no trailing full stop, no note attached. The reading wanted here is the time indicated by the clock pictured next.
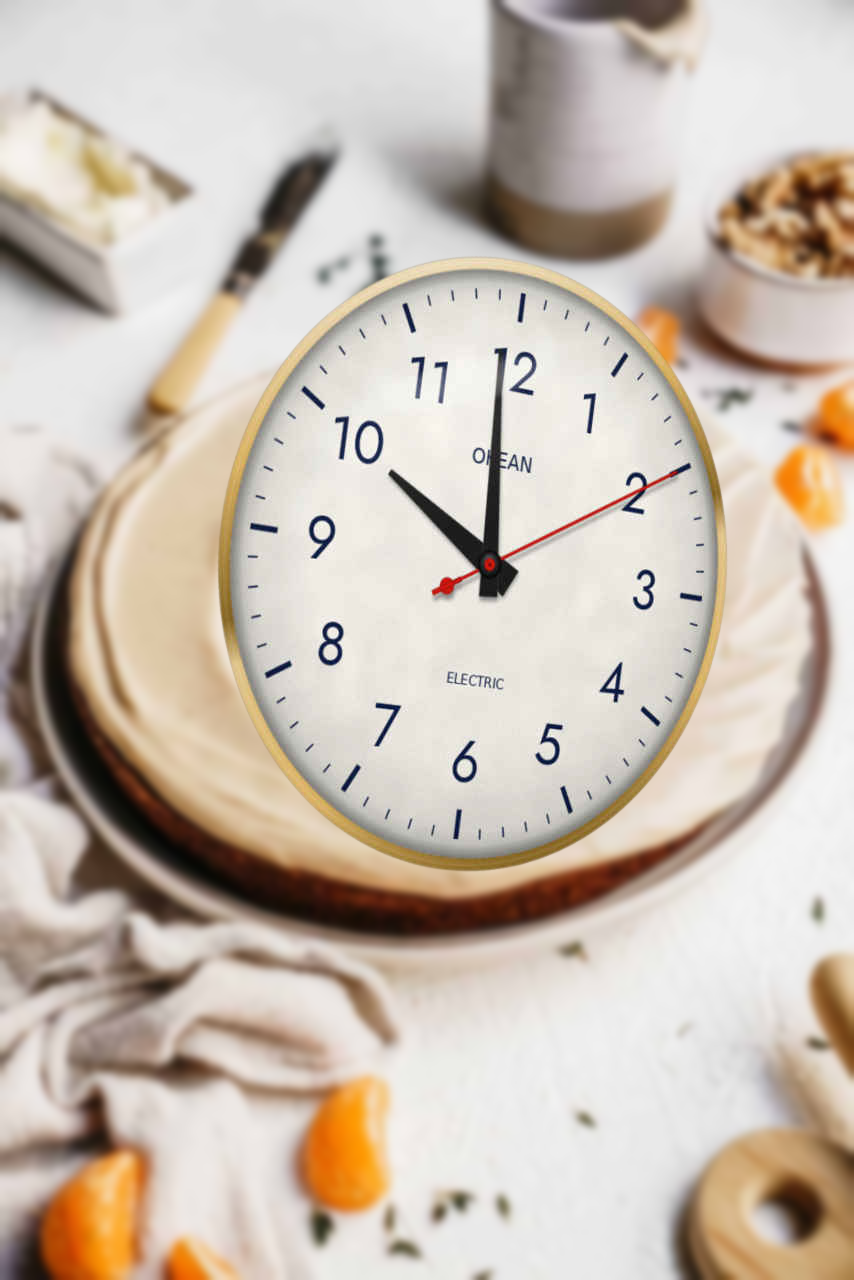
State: 9:59:10
